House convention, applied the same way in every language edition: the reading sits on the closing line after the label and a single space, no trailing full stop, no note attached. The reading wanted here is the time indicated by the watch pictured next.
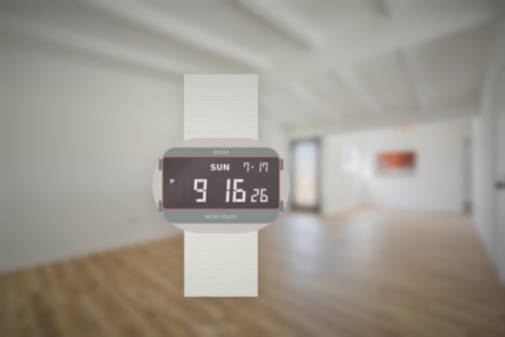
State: 9:16:26
